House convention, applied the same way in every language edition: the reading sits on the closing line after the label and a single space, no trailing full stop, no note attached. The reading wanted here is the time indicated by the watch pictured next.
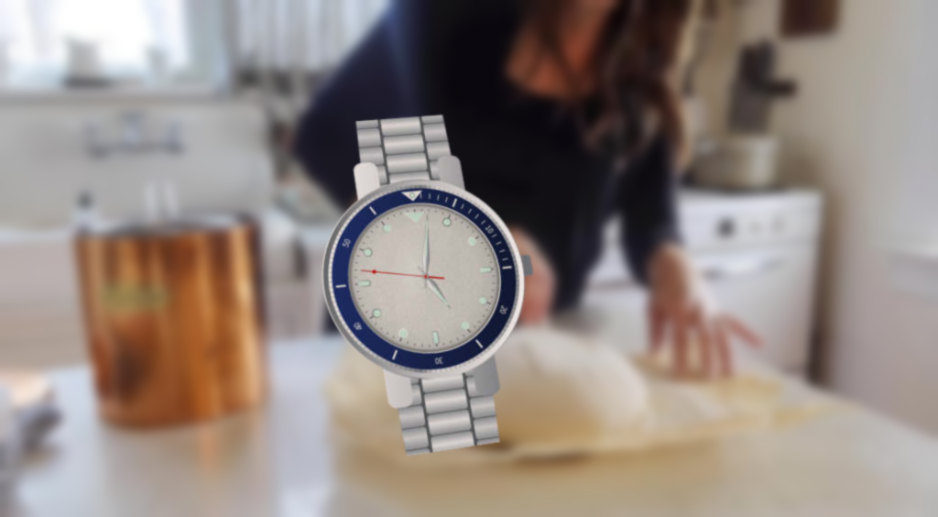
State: 5:01:47
